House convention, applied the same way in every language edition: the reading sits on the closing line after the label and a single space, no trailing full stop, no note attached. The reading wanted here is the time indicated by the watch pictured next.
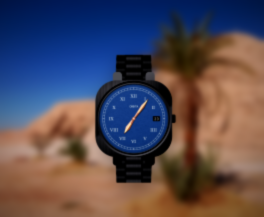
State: 7:06
